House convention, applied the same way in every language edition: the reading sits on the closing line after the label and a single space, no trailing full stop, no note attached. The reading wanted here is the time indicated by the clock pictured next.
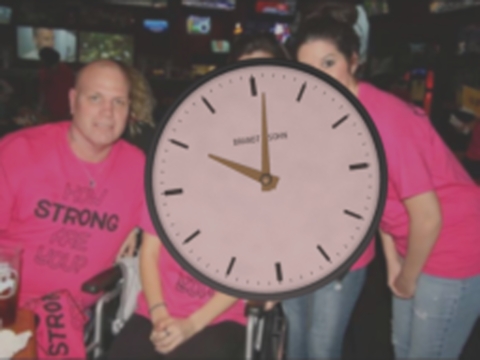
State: 10:01
